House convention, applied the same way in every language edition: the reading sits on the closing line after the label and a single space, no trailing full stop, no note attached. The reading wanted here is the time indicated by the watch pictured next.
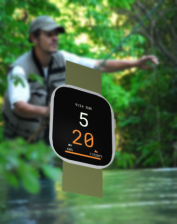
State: 5:20
